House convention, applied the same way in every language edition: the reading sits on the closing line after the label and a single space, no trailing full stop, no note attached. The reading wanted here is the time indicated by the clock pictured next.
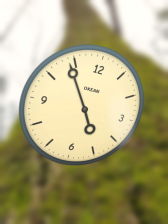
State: 4:54
